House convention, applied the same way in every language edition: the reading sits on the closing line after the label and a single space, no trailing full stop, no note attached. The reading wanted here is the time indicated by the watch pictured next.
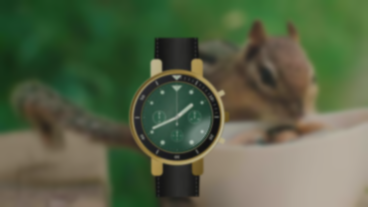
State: 1:41
